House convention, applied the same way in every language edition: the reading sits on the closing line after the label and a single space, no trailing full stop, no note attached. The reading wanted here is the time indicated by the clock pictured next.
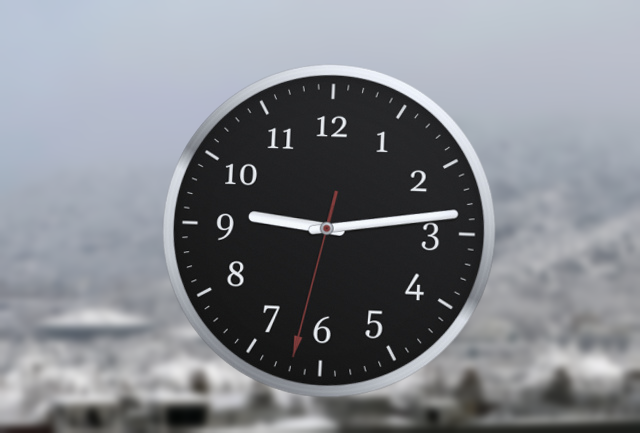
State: 9:13:32
